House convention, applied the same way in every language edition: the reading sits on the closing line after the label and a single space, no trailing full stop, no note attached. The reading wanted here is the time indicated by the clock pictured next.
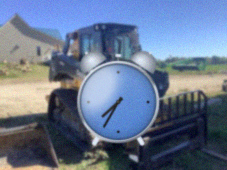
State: 7:35
